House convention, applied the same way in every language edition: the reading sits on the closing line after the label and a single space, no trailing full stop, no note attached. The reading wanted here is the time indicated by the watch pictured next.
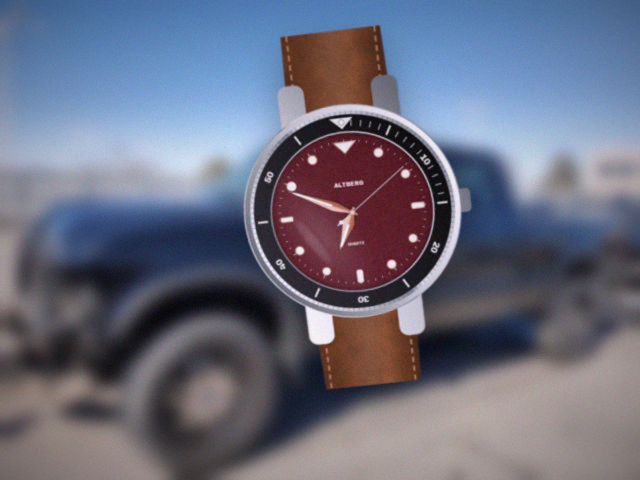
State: 6:49:09
